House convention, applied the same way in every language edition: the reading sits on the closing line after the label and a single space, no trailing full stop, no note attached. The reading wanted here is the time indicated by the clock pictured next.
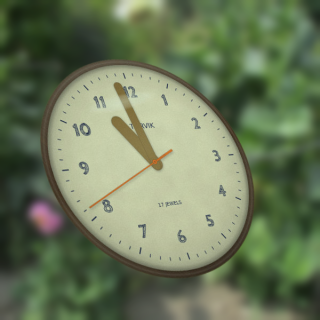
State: 10:58:41
